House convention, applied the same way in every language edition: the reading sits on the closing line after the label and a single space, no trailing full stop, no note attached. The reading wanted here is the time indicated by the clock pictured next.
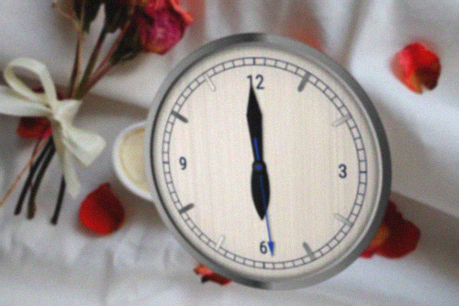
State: 5:59:29
